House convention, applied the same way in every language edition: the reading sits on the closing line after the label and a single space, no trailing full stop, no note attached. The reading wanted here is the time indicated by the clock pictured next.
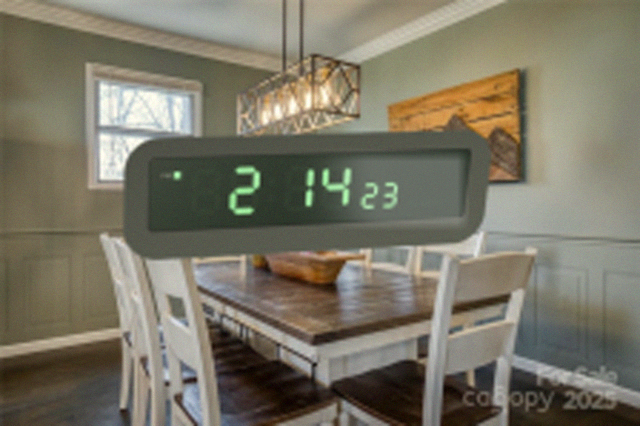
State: 2:14:23
